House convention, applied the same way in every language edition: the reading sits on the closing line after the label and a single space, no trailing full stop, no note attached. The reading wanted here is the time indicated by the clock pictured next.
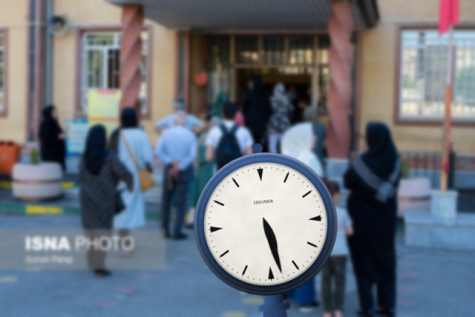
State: 5:28
